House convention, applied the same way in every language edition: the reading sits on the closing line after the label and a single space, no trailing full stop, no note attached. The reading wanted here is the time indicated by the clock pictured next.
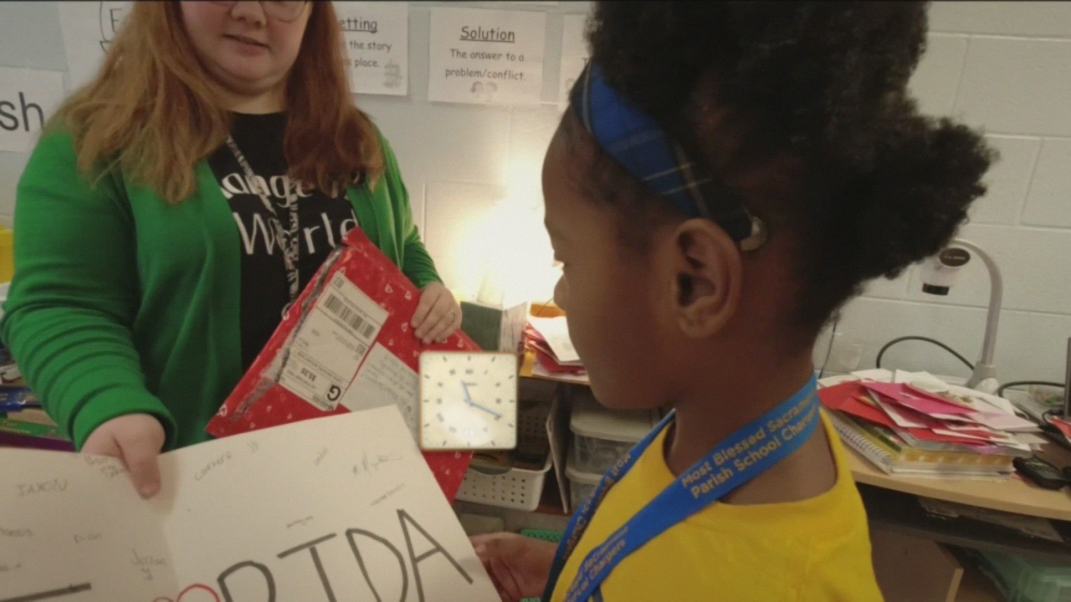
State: 11:19
